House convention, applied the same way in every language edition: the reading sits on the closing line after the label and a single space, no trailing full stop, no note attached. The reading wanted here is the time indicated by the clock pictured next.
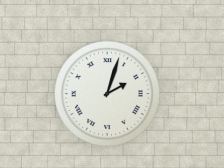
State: 2:03
